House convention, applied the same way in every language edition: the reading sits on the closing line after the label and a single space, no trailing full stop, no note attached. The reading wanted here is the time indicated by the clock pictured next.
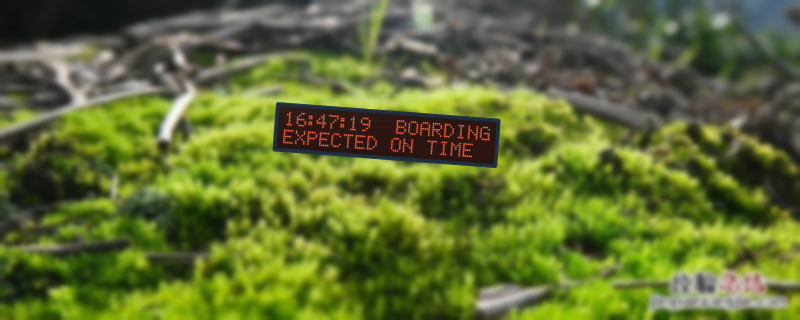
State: 16:47:19
